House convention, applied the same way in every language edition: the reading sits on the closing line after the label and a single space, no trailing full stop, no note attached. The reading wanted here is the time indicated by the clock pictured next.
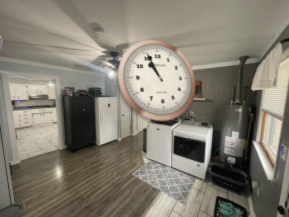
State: 10:56
